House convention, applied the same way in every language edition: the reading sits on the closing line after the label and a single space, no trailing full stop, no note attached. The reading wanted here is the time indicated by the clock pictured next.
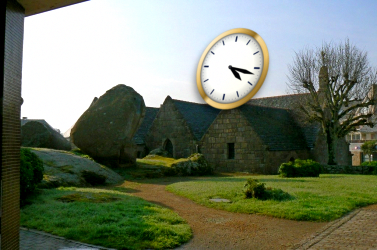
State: 4:17
